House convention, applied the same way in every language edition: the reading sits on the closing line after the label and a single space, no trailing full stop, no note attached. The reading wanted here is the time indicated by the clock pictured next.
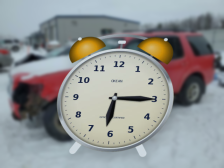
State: 6:15
